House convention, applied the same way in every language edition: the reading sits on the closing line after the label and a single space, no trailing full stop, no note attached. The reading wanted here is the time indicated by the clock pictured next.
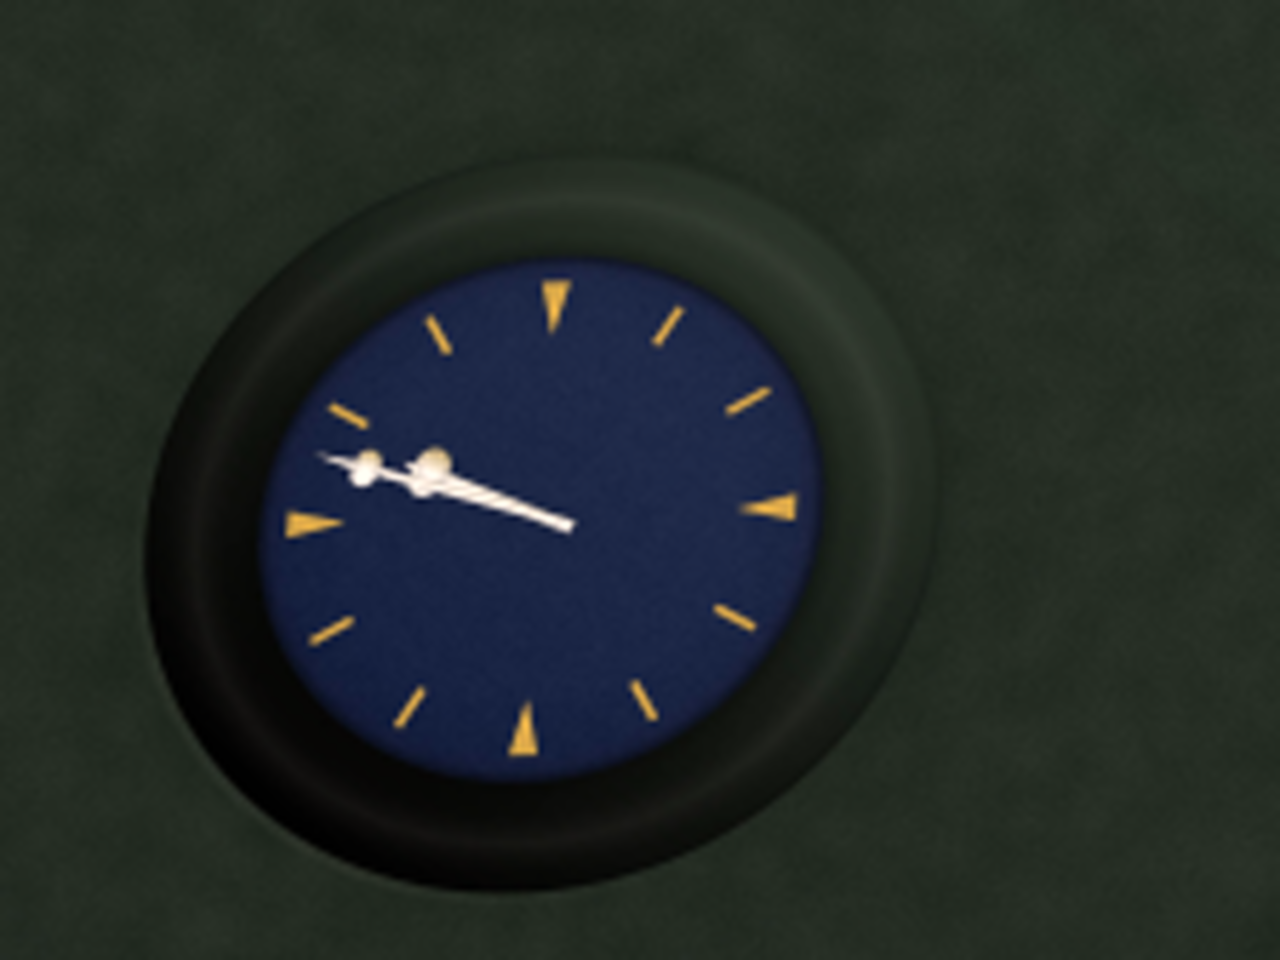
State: 9:48
